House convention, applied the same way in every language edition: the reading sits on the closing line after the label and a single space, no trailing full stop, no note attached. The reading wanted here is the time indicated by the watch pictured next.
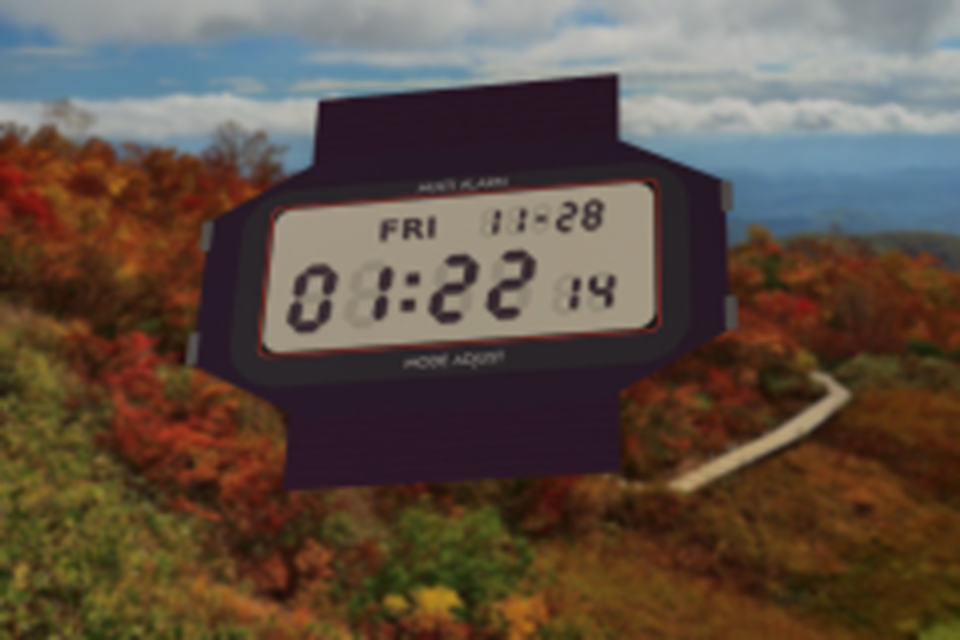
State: 1:22:14
